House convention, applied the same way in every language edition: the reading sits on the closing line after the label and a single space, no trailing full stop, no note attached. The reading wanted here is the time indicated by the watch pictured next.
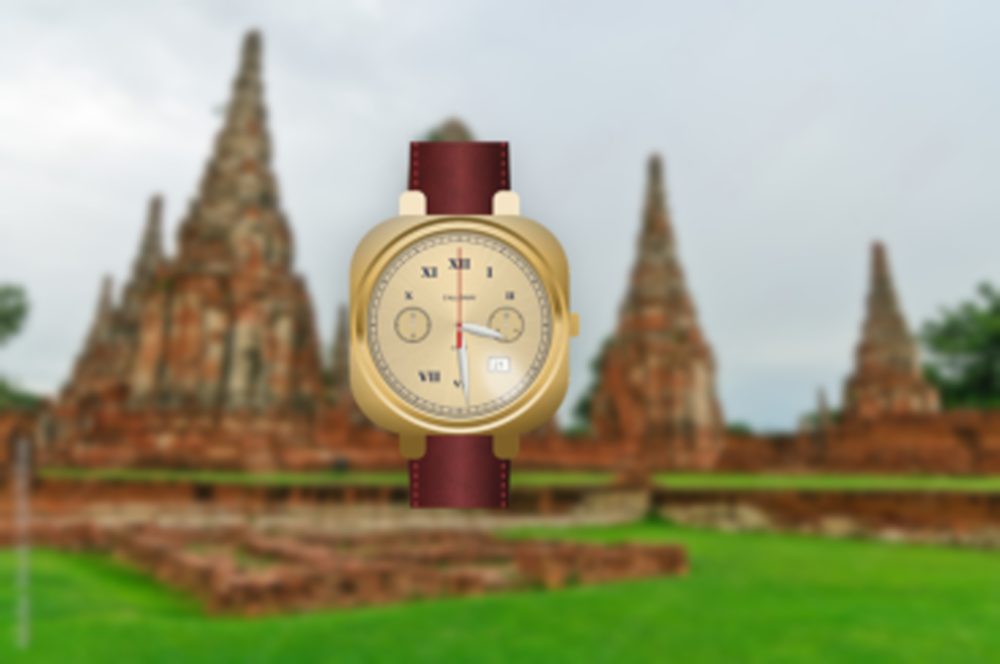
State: 3:29
